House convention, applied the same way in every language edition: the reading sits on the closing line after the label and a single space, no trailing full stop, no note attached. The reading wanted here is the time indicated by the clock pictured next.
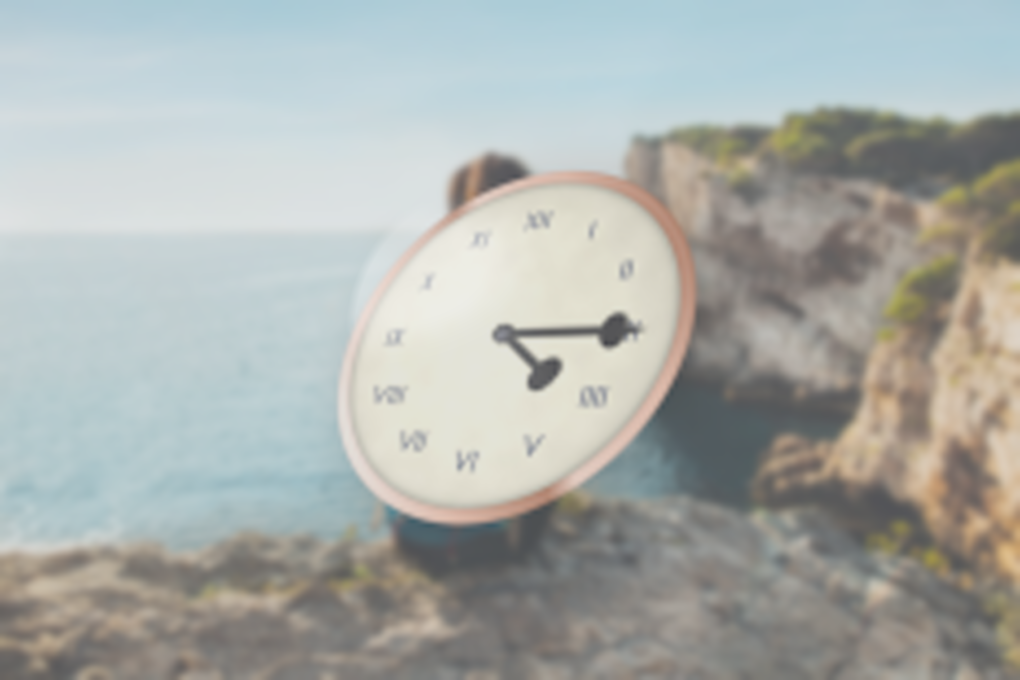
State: 4:15
